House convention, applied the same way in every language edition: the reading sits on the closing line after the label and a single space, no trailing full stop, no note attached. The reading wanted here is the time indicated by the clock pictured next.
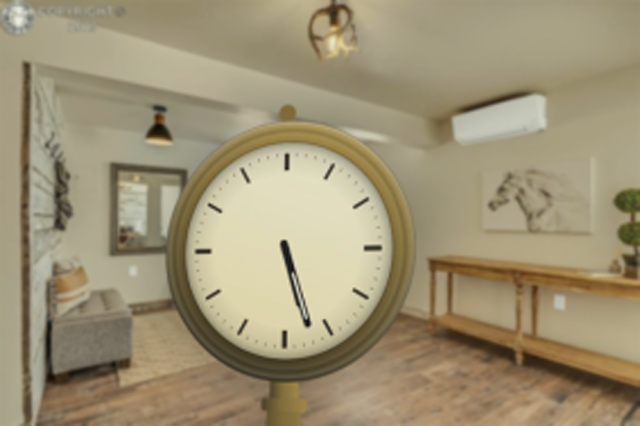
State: 5:27
